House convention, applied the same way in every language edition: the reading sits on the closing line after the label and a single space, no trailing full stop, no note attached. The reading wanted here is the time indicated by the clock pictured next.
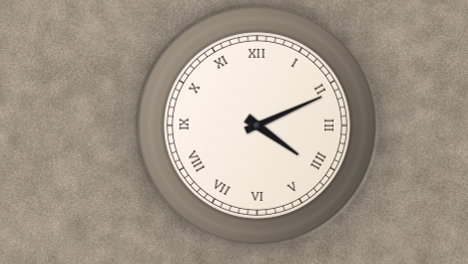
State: 4:11
